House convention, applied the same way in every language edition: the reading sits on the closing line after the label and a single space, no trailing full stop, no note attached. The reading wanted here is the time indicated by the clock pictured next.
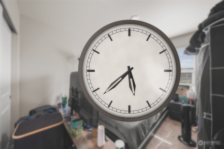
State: 5:38
